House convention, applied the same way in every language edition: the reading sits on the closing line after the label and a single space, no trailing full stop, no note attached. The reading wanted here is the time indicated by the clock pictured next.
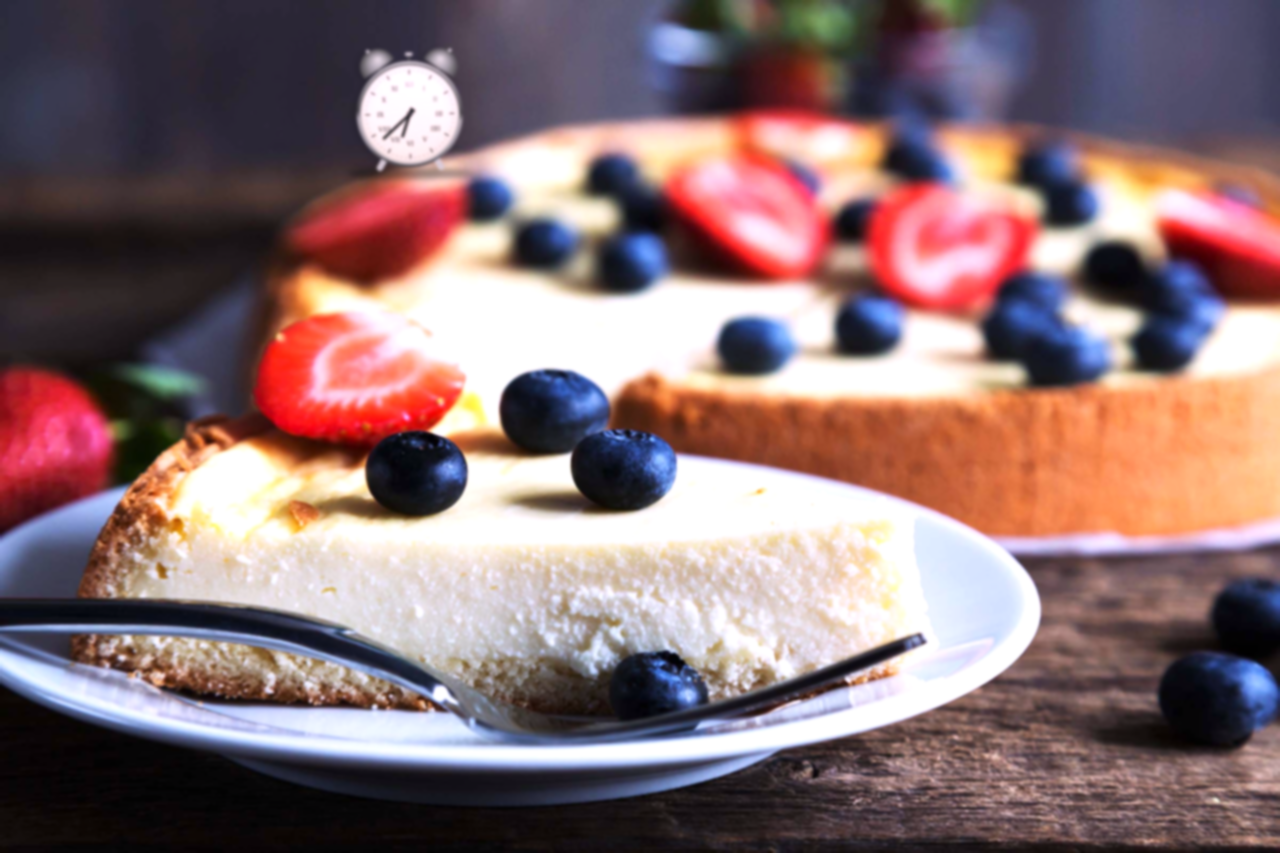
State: 6:38
